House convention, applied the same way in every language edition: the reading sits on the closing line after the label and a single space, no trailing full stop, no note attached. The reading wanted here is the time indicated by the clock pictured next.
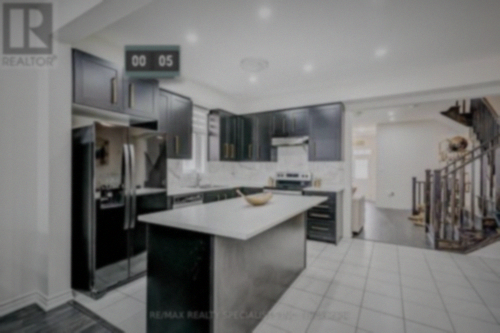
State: 0:05
